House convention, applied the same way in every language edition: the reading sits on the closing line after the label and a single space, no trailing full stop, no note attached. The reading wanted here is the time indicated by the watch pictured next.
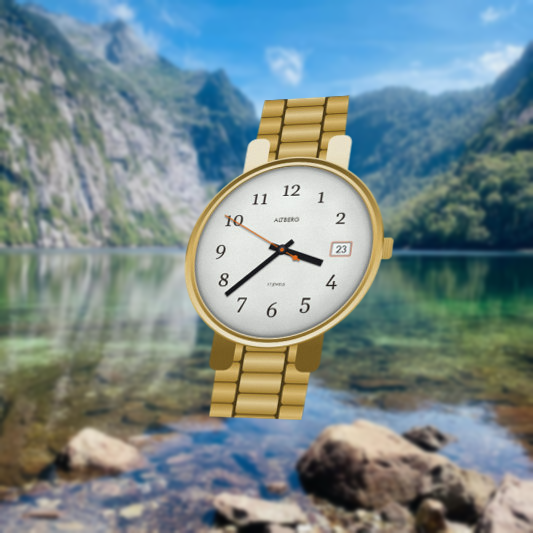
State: 3:37:50
